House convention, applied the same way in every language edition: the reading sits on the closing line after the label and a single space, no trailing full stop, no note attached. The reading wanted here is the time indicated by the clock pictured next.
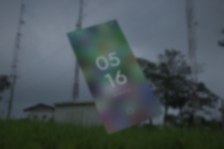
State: 5:16
